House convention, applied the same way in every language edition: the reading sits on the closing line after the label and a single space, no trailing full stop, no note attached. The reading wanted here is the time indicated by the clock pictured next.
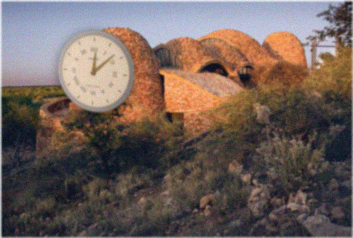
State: 12:08
